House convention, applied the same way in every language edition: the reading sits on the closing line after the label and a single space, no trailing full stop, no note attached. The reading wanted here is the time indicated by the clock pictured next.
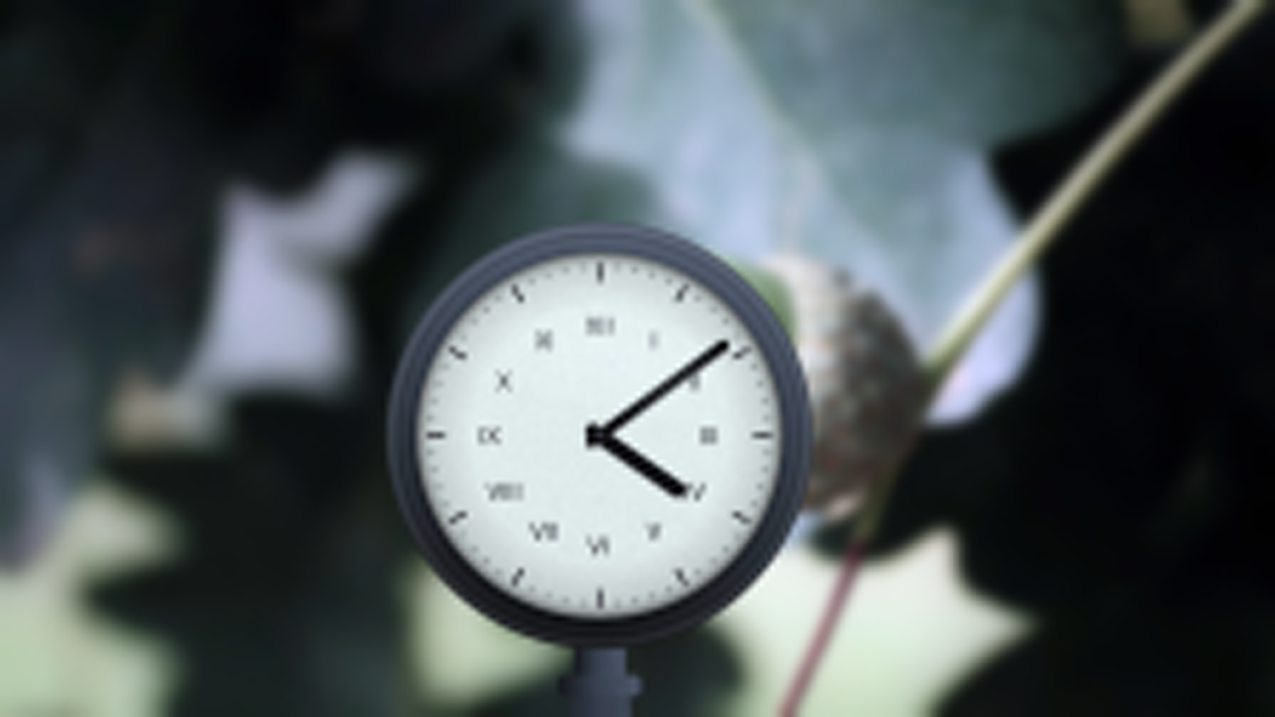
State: 4:09
